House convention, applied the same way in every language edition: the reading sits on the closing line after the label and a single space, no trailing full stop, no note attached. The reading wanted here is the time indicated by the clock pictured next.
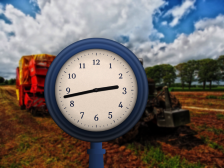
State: 2:43
